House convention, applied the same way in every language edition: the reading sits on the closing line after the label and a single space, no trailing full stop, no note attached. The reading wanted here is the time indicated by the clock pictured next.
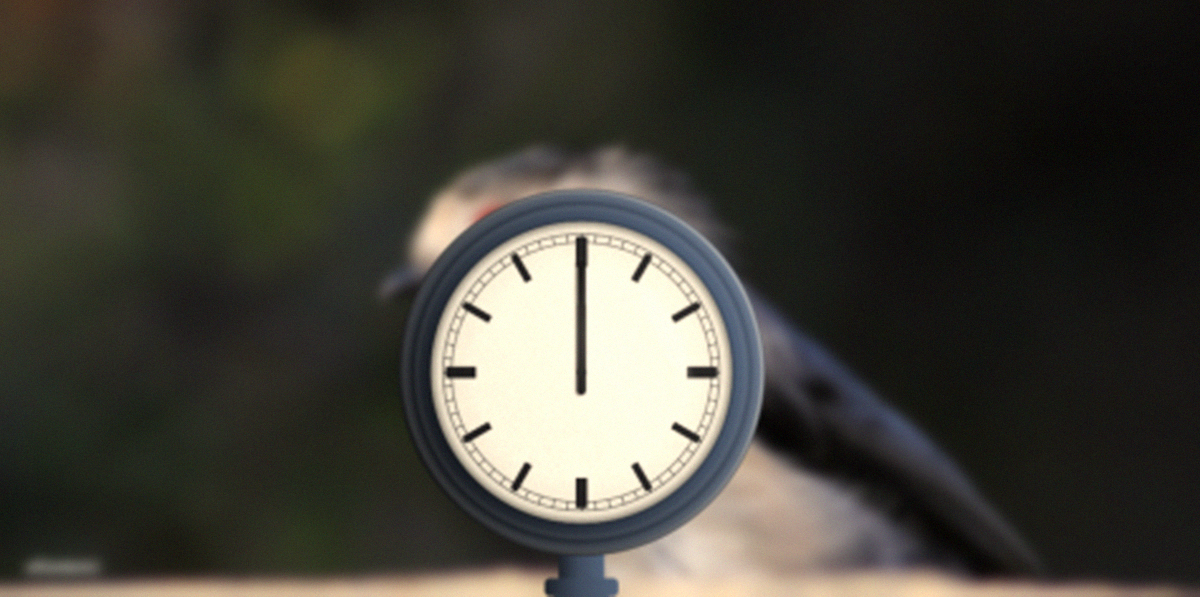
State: 12:00
